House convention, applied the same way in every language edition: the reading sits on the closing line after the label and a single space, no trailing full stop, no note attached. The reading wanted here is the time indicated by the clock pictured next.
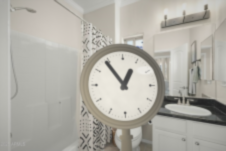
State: 12:54
